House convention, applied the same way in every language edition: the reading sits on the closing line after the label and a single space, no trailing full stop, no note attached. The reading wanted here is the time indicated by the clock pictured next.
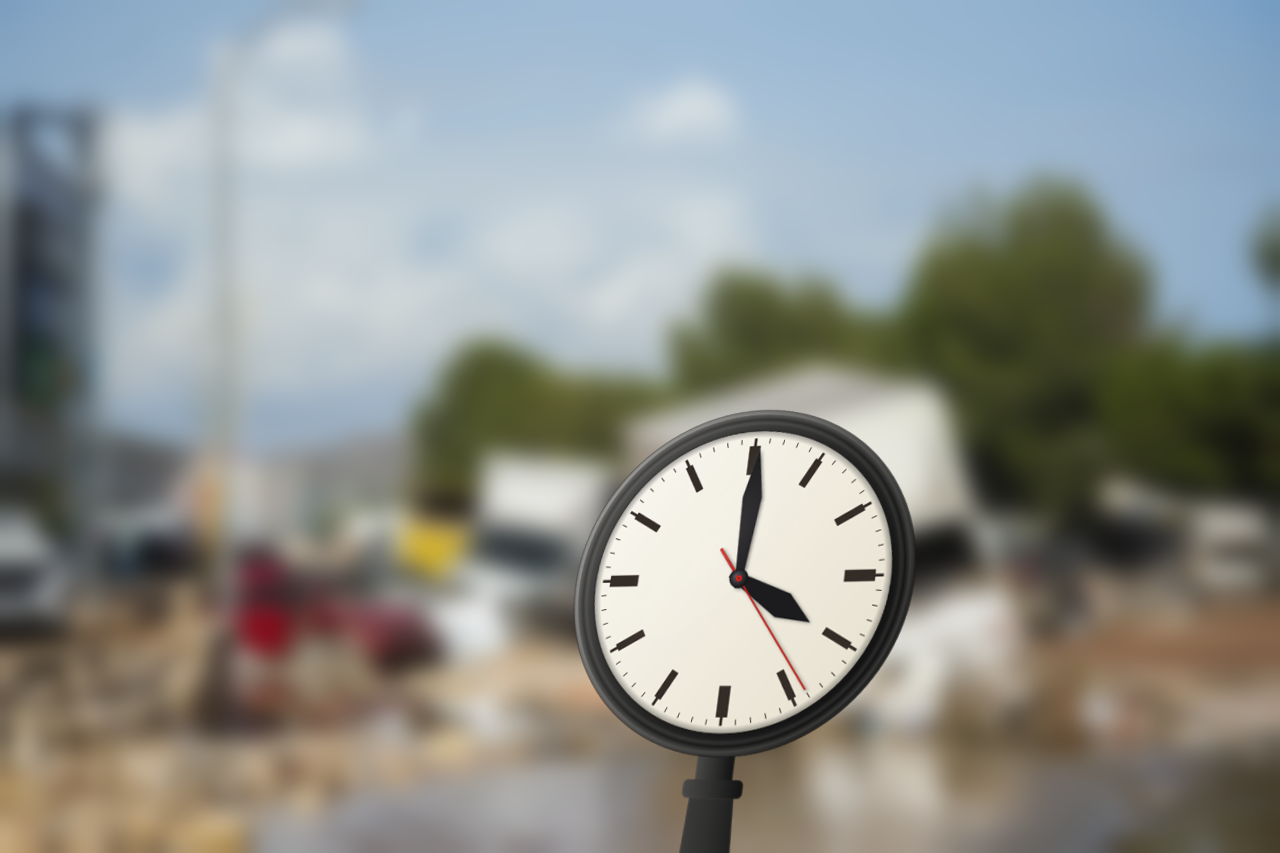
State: 4:00:24
